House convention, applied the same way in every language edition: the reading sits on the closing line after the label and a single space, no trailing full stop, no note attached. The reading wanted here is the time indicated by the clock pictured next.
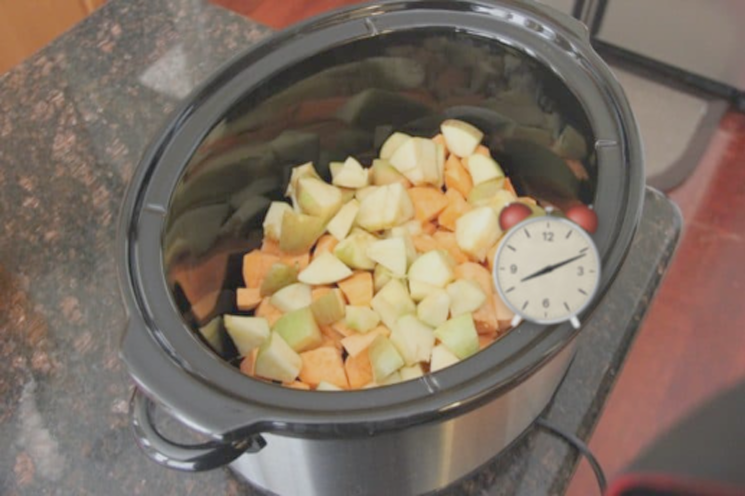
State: 8:11
